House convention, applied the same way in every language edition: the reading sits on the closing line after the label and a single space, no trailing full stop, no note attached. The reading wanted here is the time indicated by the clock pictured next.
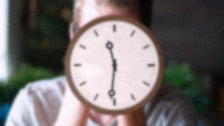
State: 11:31
